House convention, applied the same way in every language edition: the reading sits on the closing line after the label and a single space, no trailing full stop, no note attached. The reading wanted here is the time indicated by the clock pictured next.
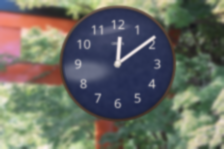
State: 12:09
